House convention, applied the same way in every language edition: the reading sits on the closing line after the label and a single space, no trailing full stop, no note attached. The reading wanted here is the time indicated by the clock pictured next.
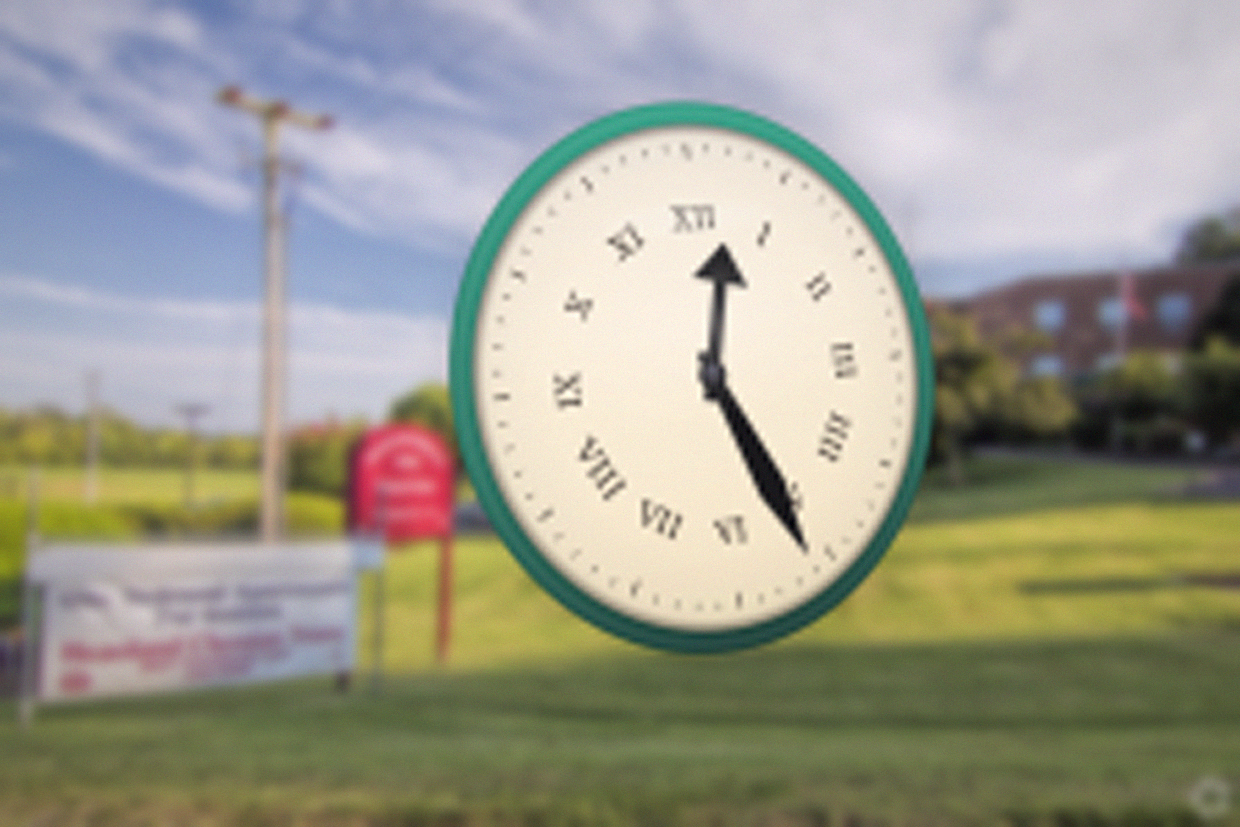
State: 12:26
